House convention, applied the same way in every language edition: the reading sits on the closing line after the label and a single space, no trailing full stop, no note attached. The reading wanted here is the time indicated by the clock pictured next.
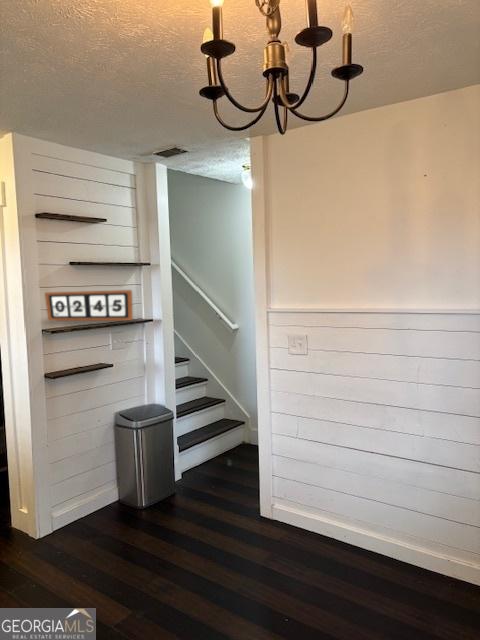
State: 2:45
